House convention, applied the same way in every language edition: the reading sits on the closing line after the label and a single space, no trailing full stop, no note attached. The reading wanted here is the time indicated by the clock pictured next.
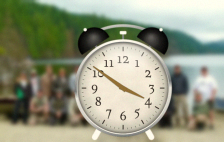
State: 3:51
